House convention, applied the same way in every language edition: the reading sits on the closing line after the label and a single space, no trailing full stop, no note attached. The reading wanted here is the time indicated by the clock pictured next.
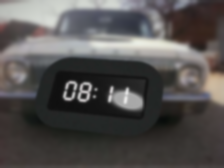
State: 8:11
